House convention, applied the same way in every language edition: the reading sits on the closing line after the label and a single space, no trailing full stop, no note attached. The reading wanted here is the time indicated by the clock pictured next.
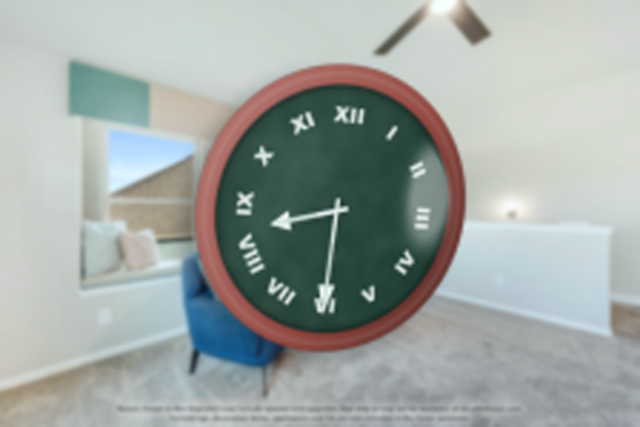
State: 8:30
